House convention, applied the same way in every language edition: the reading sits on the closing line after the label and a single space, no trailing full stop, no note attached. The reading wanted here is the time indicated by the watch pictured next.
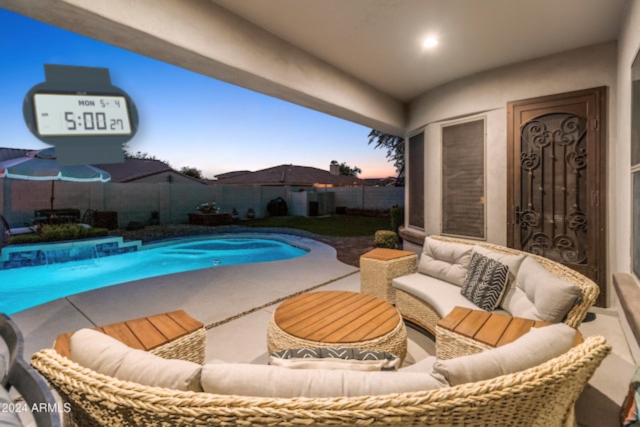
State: 5:00:27
